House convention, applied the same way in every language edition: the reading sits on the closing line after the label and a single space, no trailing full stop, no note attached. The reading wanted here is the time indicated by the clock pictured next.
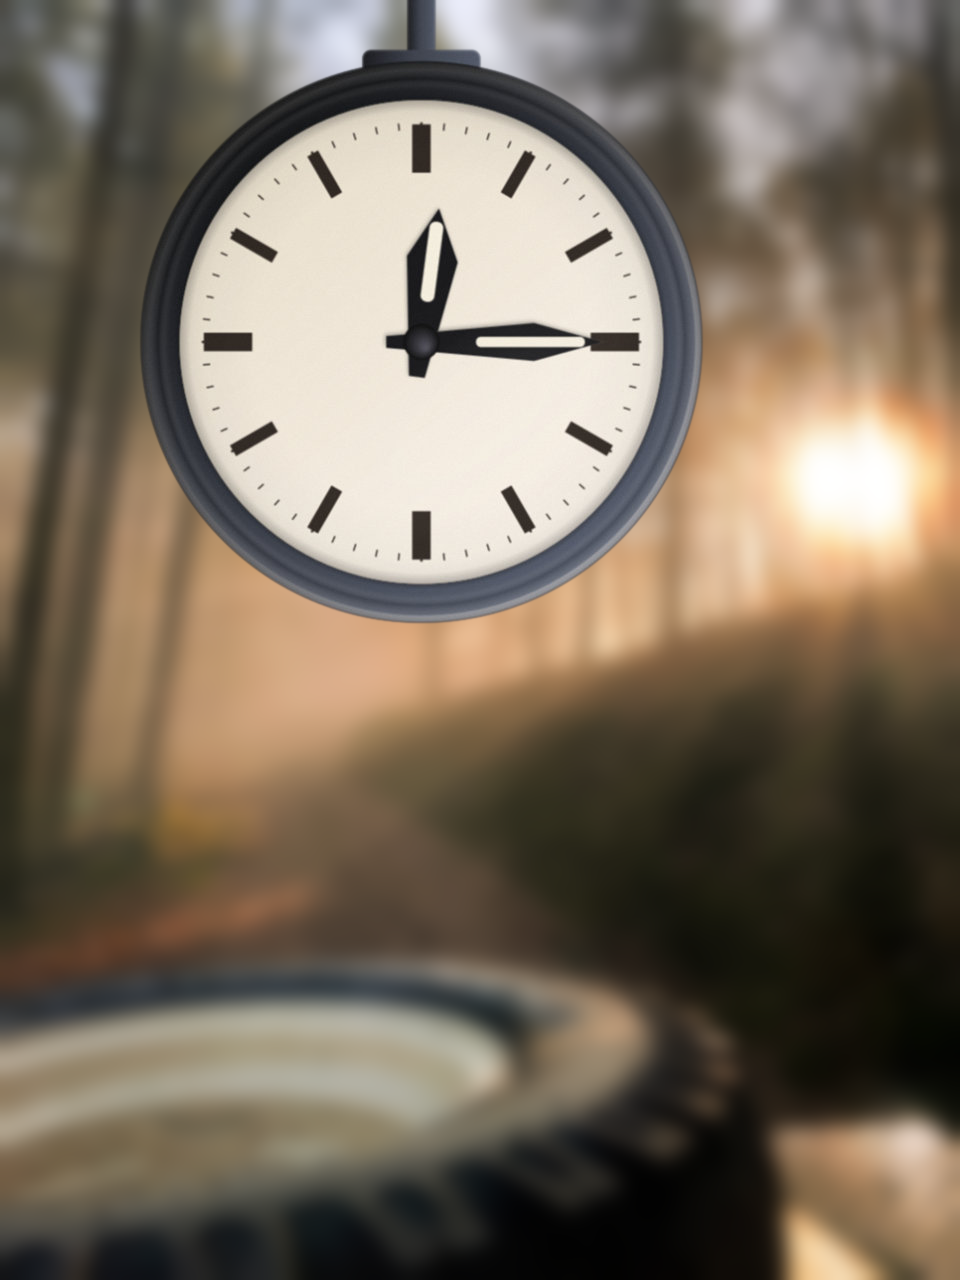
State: 12:15
